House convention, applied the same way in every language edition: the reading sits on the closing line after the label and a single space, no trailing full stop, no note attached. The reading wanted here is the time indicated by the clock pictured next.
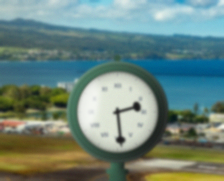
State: 2:29
